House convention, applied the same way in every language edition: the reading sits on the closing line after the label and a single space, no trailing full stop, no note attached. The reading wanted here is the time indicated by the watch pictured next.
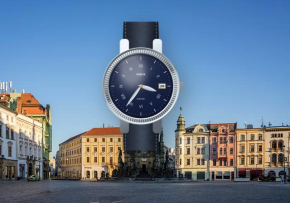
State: 3:36
